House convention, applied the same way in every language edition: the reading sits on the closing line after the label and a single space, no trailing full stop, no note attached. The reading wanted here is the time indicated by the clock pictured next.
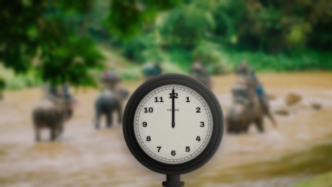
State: 12:00
